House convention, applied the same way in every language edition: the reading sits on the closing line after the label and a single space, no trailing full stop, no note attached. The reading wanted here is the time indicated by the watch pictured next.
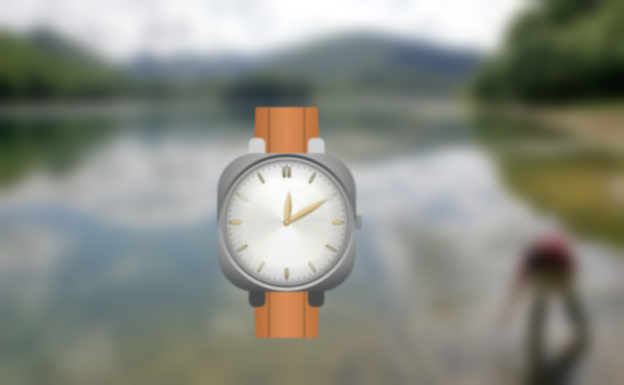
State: 12:10
